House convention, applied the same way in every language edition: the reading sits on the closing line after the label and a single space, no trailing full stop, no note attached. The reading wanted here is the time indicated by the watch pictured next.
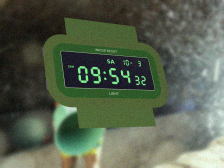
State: 9:54:32
